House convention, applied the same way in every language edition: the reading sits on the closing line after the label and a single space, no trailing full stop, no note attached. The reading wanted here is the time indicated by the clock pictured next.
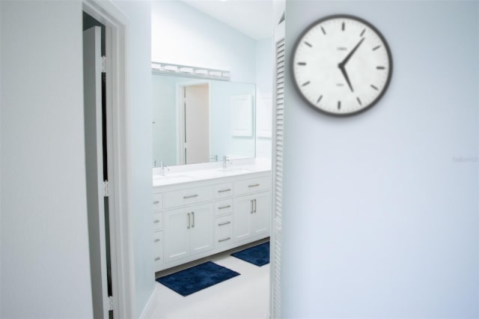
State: 5:06
